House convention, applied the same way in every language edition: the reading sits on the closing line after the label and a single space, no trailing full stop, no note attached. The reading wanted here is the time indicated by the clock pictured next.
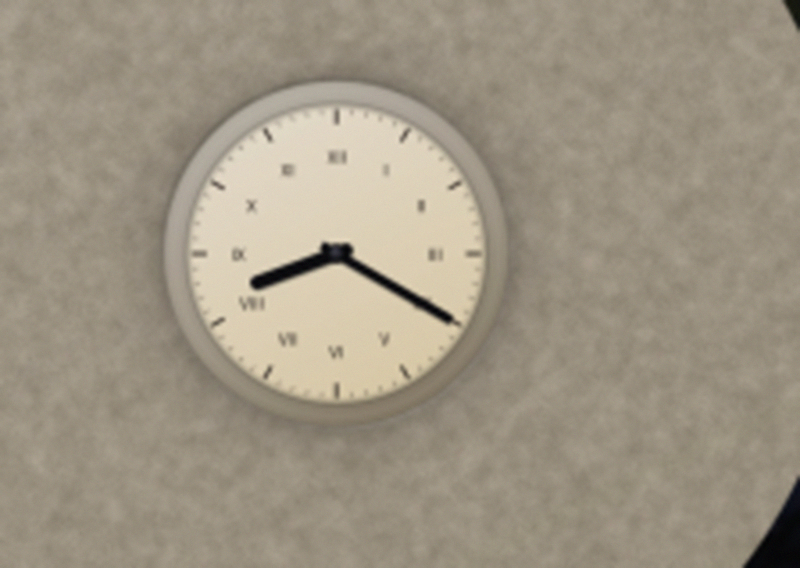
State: 8:20
